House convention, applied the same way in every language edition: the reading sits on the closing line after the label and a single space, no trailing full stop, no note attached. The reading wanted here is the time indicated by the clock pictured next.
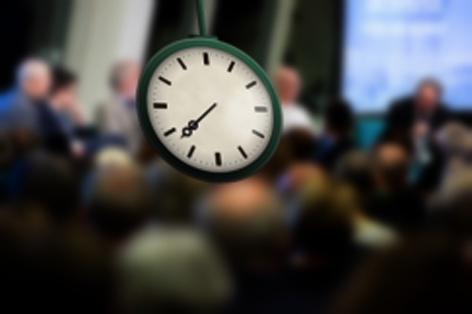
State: 7:38
